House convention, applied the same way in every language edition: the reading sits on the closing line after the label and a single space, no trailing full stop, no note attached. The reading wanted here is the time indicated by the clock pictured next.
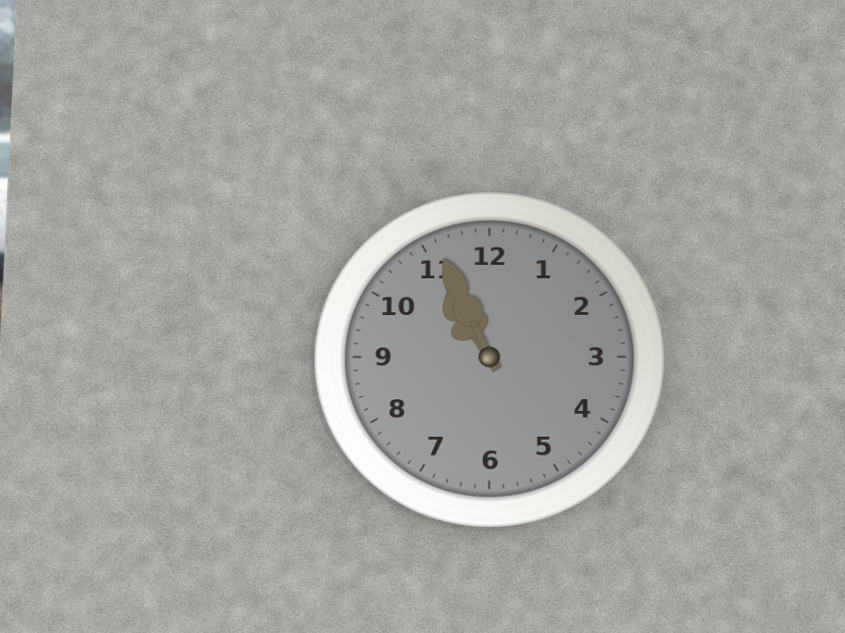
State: 10:56
